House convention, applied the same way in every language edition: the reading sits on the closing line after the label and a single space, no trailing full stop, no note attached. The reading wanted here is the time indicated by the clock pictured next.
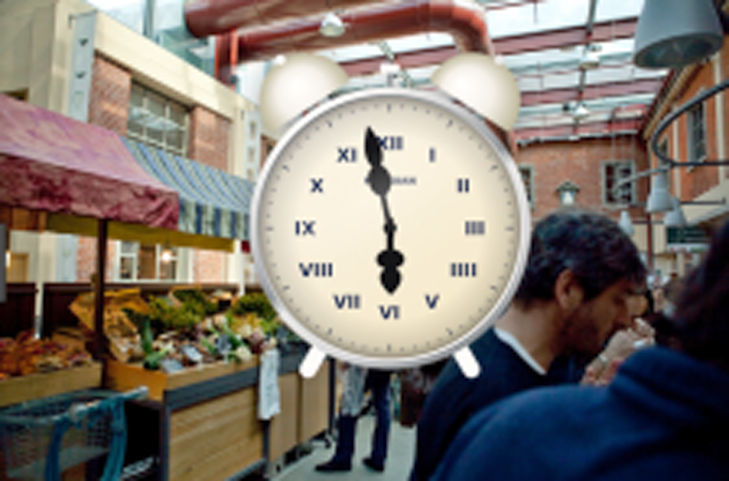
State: 5:58
